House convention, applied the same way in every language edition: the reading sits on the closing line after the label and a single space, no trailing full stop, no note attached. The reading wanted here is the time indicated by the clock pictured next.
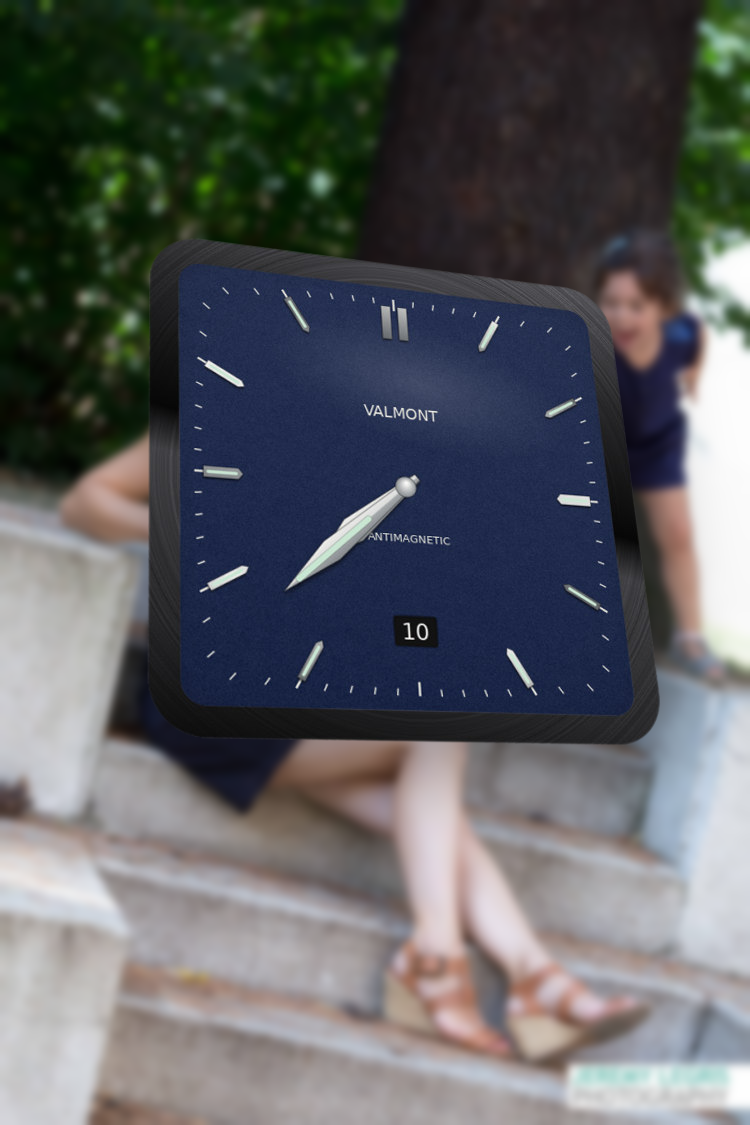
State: 7:38
